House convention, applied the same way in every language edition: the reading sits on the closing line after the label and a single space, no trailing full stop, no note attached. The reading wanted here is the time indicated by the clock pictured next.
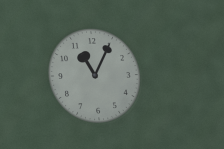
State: 11:05
